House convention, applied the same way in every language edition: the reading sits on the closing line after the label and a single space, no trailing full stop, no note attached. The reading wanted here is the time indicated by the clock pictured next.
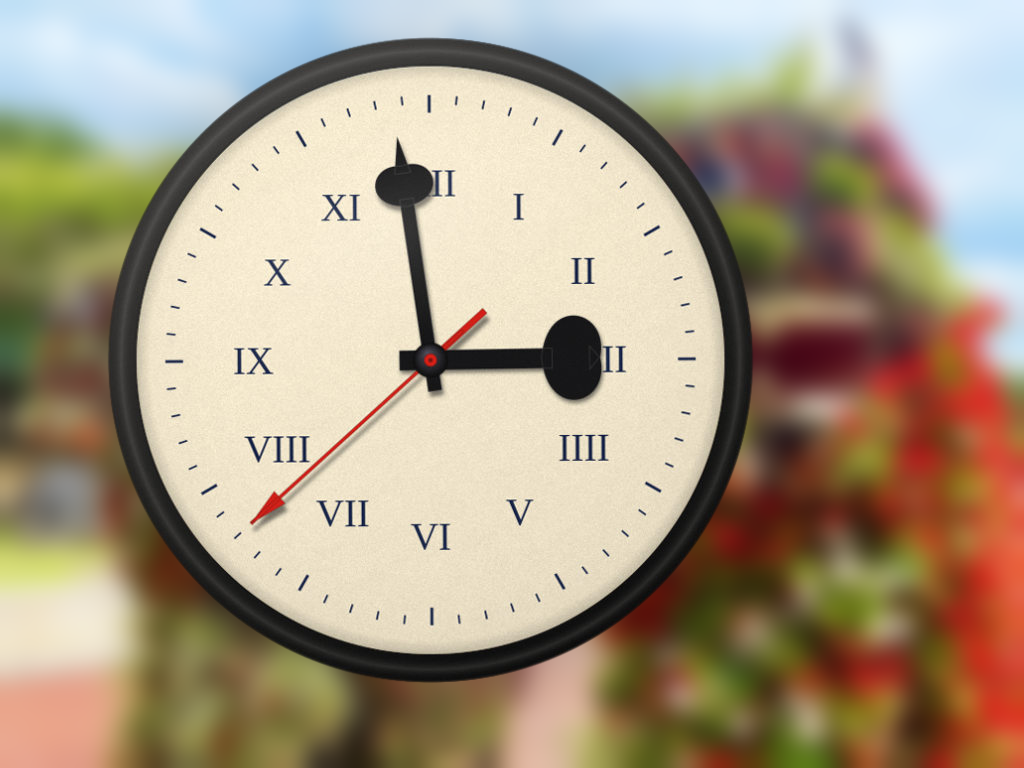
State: 2:58:38
